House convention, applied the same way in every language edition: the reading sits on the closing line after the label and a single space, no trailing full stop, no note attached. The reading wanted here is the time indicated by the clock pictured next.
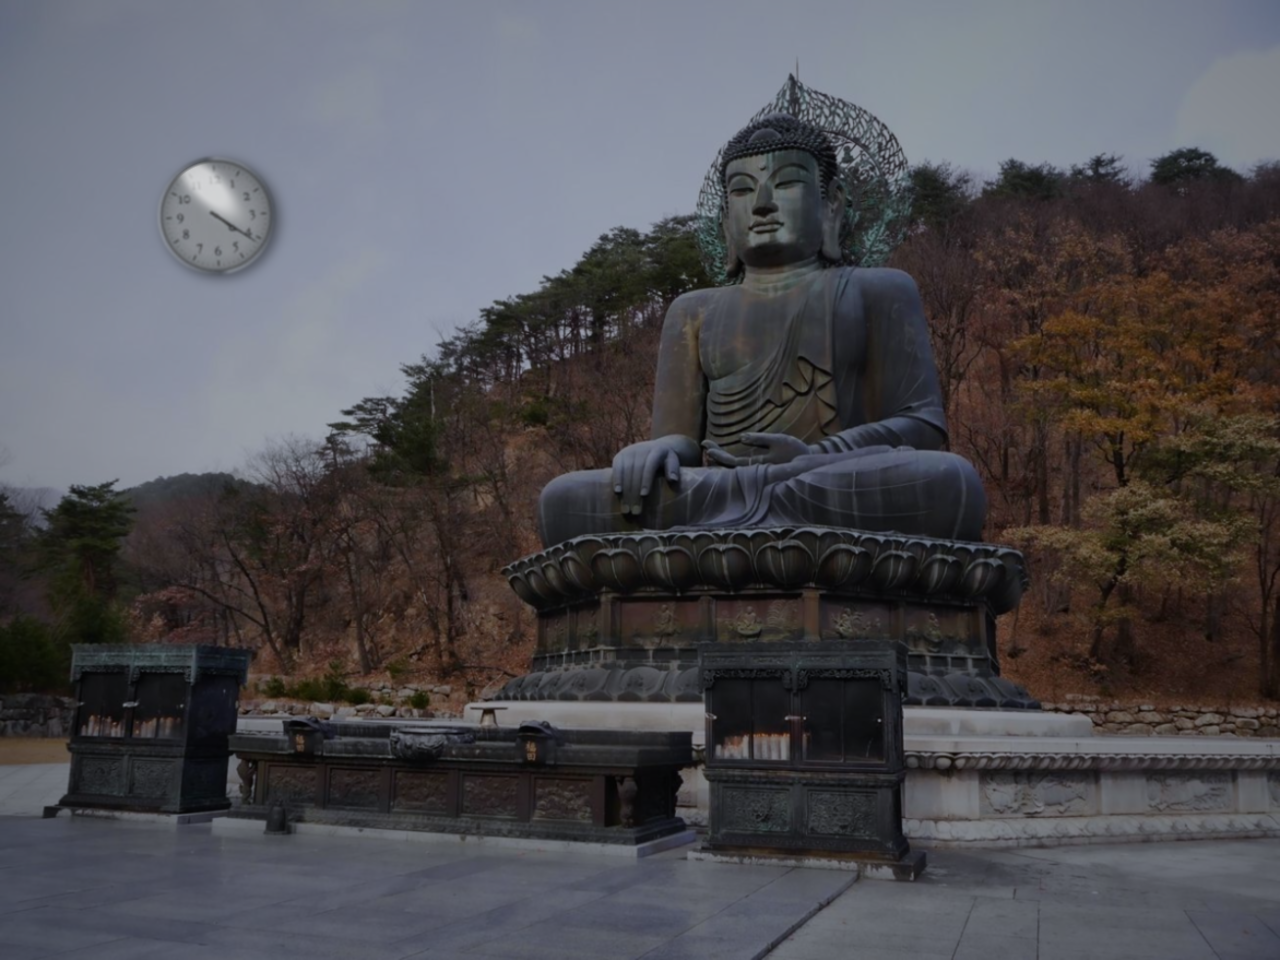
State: 4:21
